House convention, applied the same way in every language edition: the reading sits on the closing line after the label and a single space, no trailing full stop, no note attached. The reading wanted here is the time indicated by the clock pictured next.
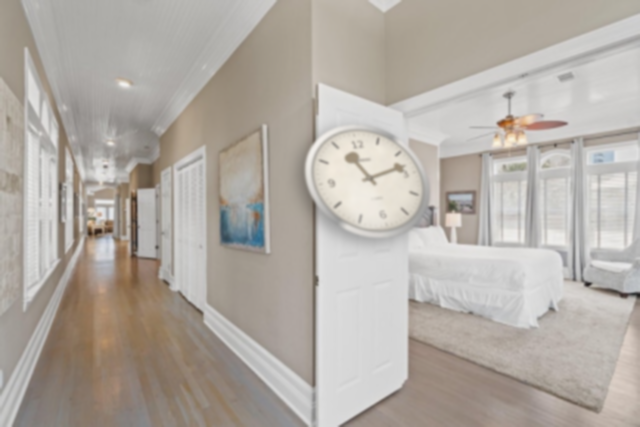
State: 11:13
